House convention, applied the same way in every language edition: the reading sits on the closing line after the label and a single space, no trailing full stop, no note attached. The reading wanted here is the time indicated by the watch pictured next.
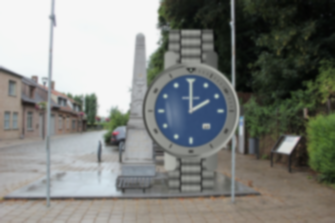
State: 2:00
